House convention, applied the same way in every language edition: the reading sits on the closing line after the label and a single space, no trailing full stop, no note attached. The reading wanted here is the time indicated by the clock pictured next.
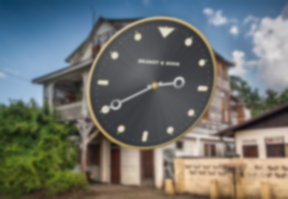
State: 2:40
